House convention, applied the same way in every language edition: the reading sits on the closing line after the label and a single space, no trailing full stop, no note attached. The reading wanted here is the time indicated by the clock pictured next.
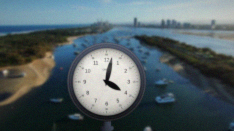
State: 4:02
